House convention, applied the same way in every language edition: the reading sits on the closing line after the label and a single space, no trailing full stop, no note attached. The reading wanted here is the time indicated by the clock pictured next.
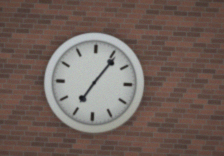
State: 7:06
